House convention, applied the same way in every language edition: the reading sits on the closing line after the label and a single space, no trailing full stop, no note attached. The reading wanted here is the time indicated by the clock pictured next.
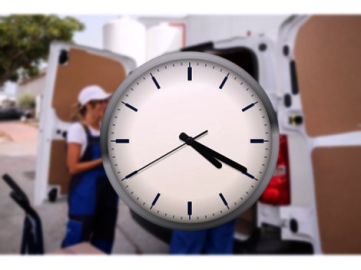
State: 4:19:40
